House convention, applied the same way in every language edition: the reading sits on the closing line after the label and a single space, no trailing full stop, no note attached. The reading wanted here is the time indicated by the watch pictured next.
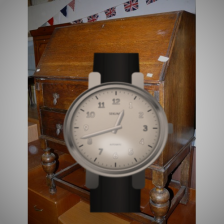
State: 12:42
